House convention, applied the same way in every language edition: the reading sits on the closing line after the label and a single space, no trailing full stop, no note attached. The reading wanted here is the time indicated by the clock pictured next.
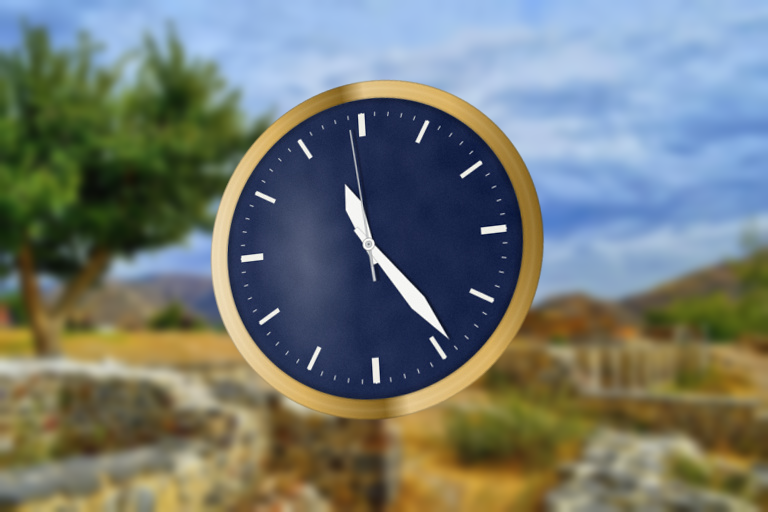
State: 11:23:59
